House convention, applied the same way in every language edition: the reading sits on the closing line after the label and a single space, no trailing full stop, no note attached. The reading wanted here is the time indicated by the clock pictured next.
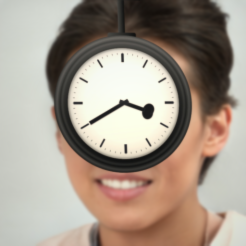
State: 3:40
